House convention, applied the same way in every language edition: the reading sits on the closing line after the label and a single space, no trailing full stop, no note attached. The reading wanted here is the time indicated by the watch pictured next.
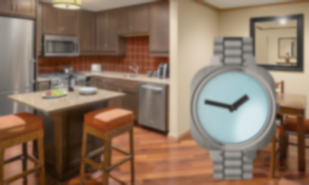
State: 1:47
